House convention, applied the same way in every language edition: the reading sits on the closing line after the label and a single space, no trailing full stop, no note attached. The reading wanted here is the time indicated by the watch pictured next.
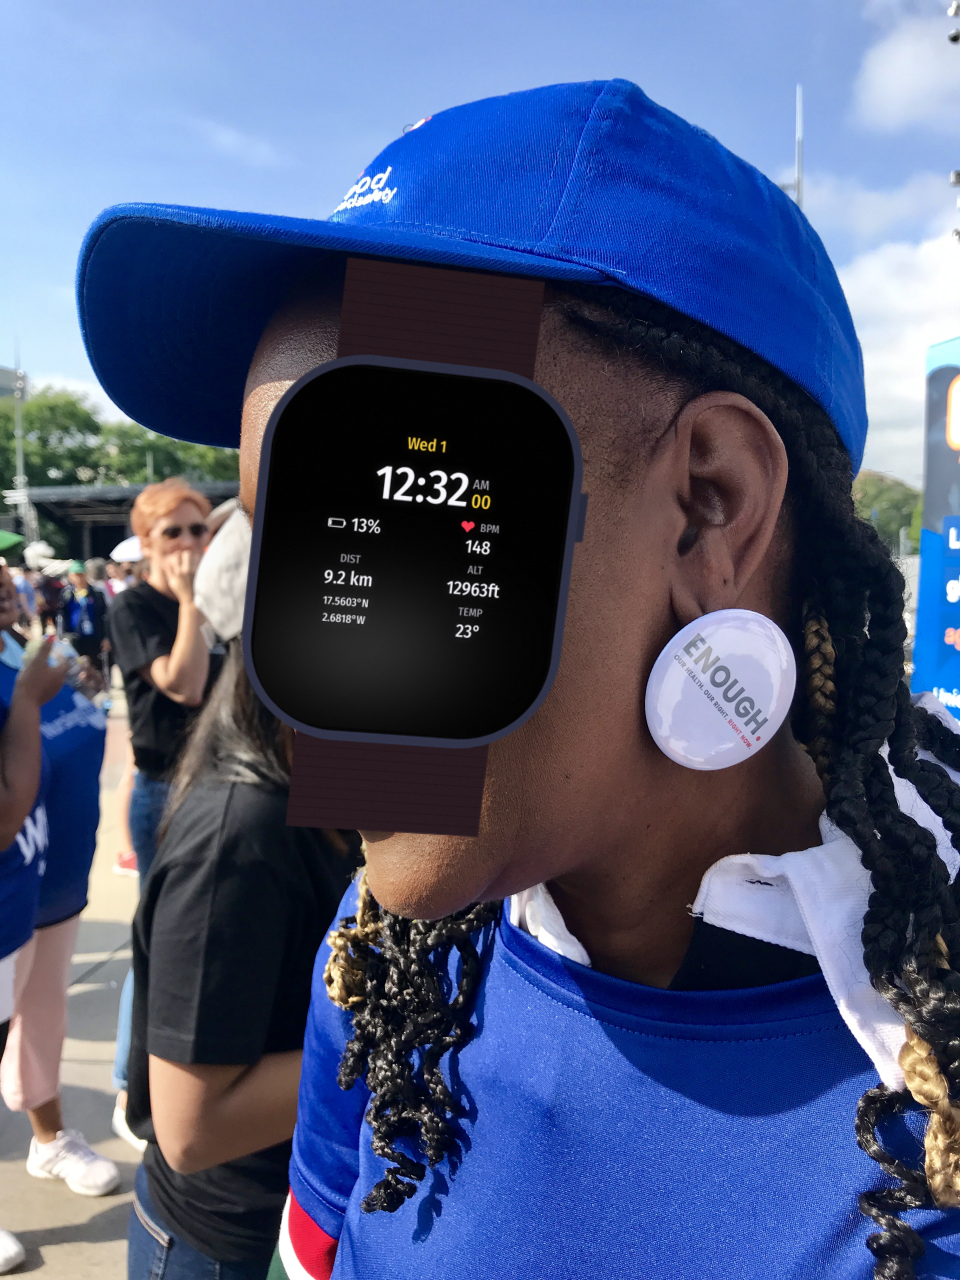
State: 12:32:00
